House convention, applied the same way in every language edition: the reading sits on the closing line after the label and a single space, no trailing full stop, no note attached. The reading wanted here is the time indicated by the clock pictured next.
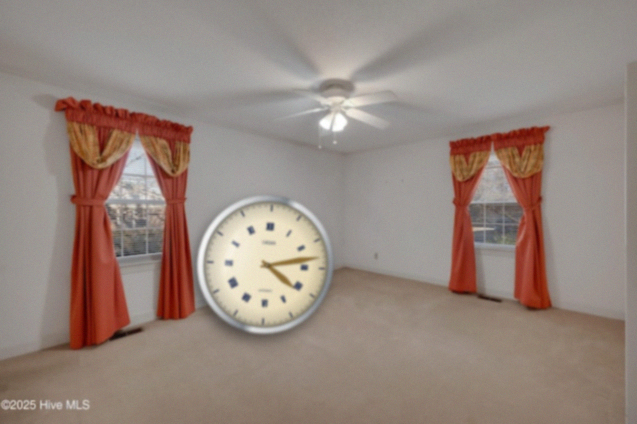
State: 4:13
